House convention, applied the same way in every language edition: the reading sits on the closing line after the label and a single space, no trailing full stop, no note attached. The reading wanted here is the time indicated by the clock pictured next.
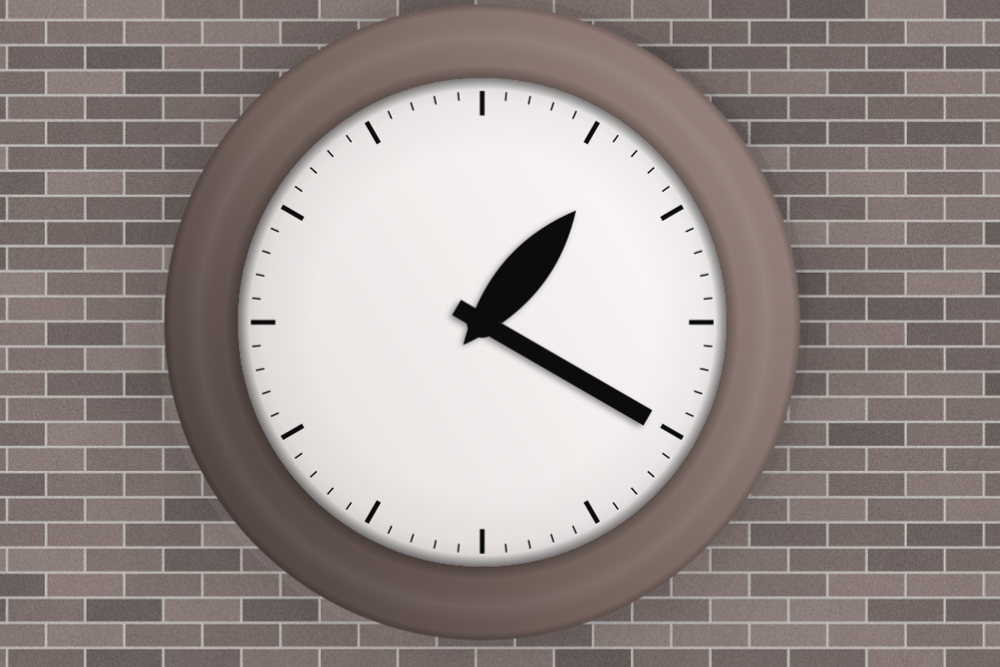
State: 1:20
